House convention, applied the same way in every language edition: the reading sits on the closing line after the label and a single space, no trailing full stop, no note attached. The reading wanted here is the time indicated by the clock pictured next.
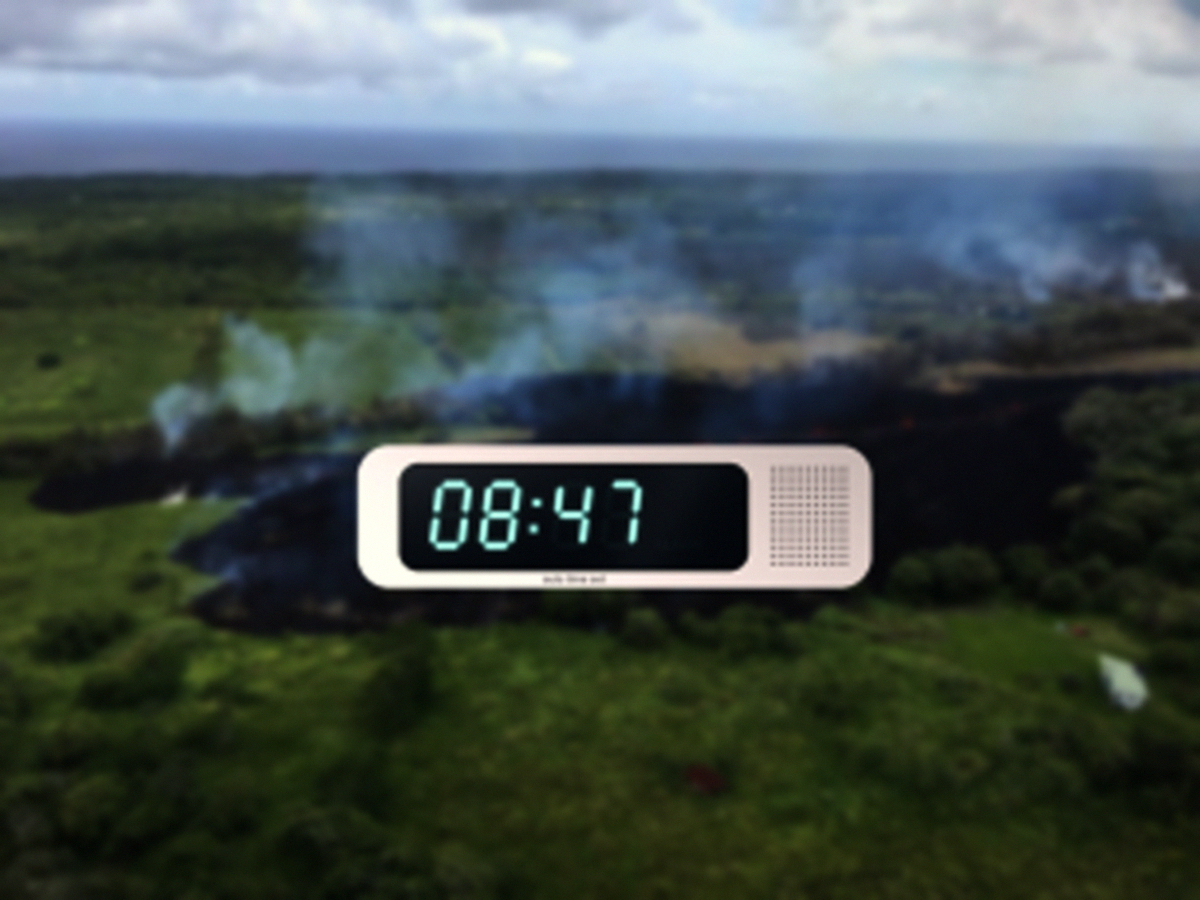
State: 8:47
